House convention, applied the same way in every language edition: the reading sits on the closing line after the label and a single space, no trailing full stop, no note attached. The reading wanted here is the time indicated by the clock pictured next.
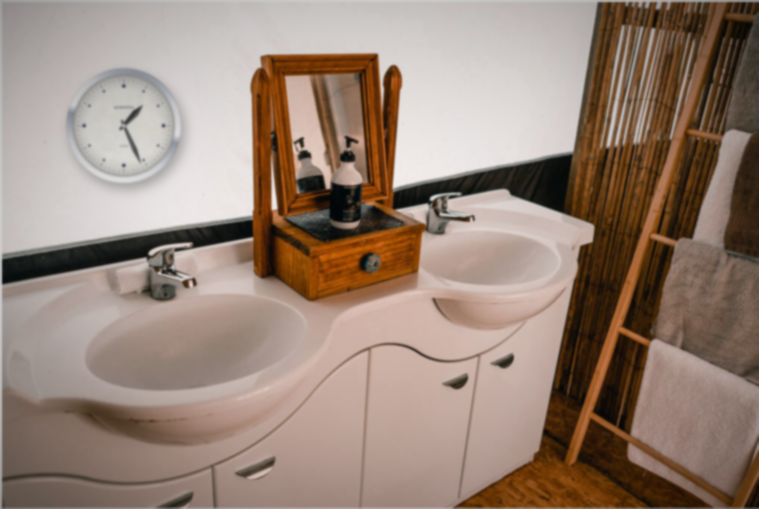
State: 1:26
